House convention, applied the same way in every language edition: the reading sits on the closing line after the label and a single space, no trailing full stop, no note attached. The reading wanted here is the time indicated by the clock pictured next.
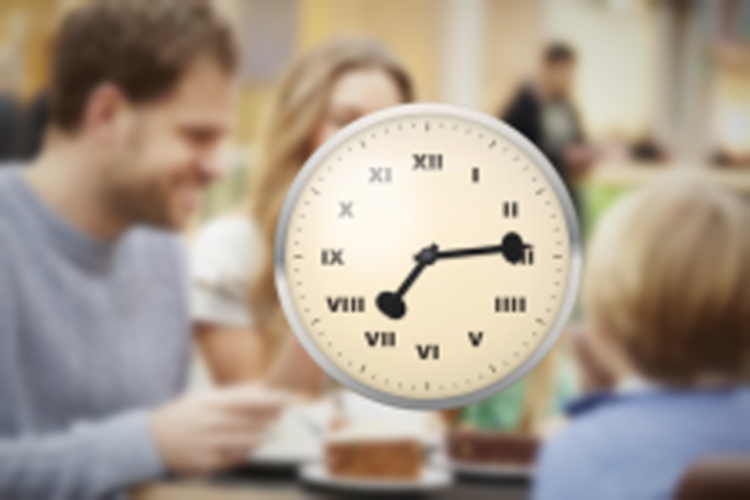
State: 7:14
